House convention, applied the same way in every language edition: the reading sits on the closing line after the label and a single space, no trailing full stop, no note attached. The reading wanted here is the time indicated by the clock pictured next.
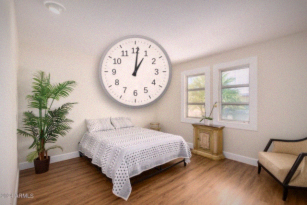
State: 1:01
